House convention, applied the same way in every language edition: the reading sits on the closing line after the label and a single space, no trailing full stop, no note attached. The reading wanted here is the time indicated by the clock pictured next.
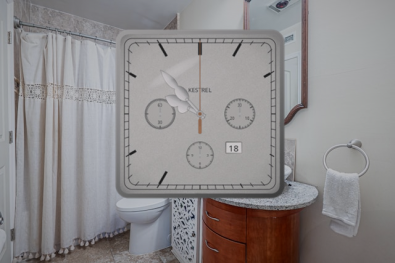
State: 9:53
